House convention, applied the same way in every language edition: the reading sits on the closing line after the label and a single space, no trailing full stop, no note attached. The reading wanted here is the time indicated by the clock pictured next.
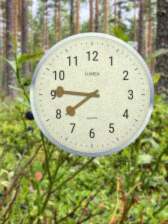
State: 7:46
